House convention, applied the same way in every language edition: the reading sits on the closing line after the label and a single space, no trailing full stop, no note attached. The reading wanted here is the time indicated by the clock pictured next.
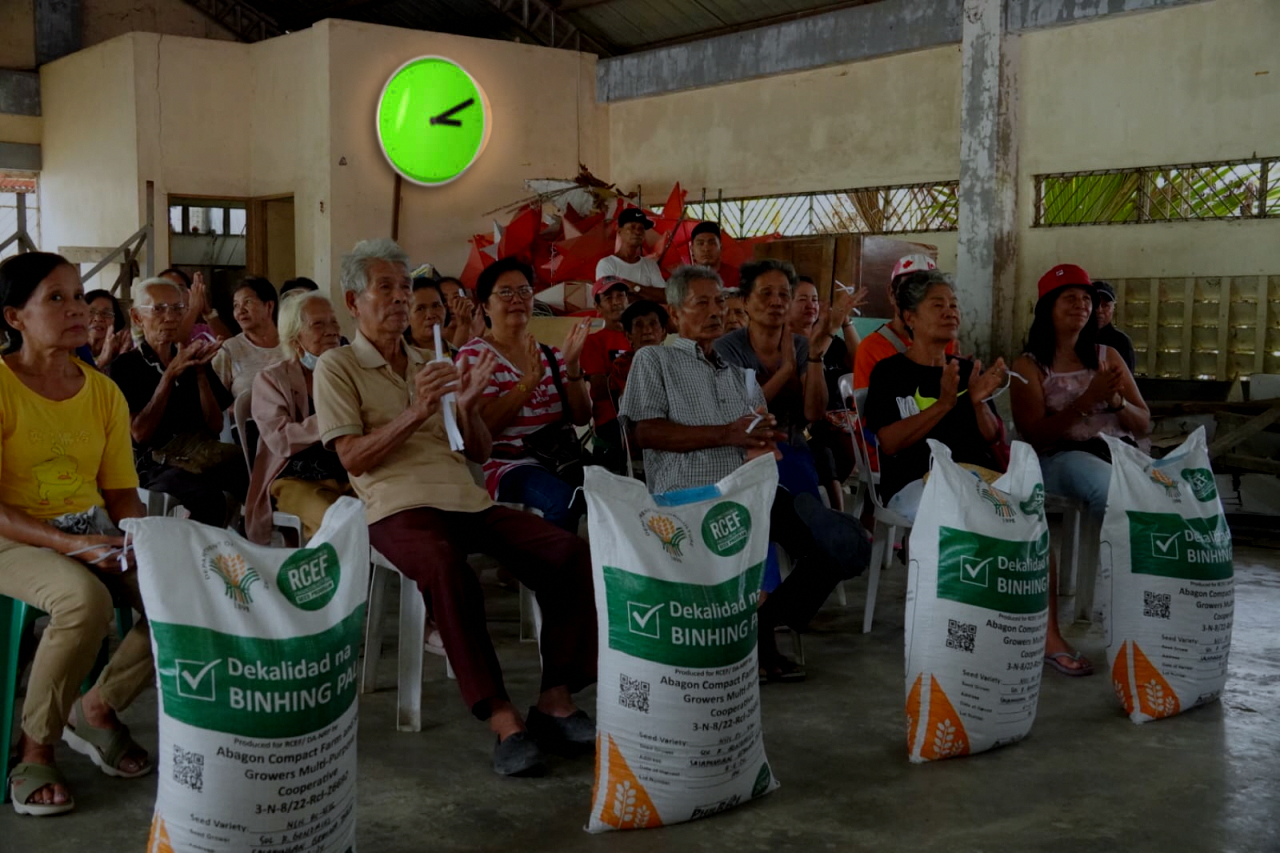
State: 3:11
